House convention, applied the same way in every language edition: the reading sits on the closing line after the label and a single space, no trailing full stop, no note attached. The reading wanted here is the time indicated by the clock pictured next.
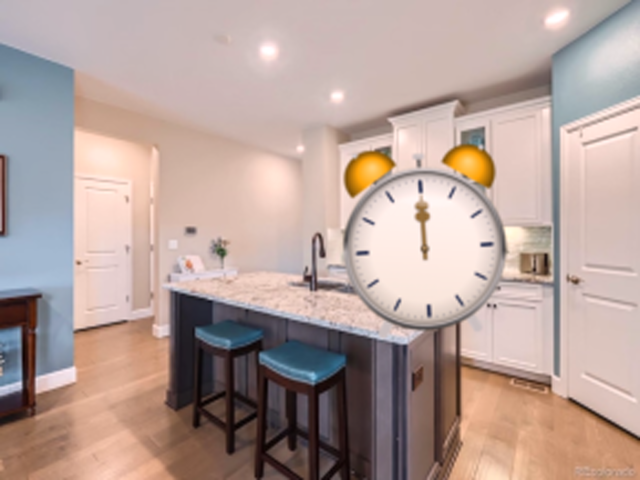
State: 12:00
